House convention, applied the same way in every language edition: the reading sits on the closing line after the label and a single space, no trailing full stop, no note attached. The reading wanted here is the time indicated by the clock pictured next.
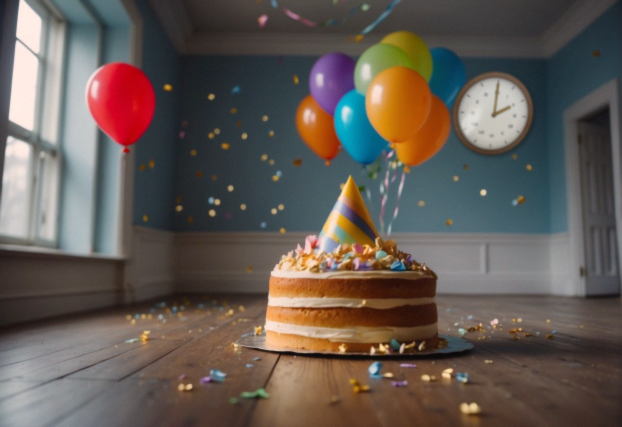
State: 2:00
